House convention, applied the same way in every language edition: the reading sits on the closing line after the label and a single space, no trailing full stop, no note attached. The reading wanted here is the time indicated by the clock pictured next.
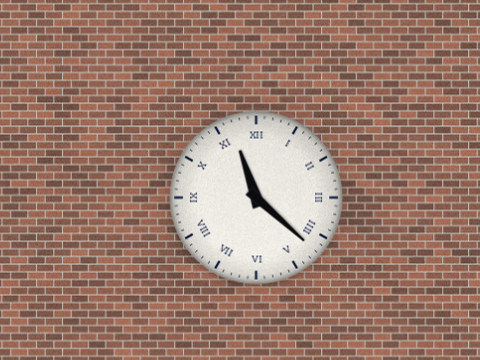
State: 11:22
